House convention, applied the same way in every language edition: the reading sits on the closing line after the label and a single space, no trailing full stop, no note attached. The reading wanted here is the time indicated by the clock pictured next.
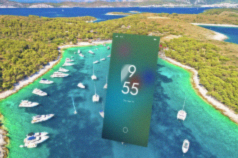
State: 9:55
